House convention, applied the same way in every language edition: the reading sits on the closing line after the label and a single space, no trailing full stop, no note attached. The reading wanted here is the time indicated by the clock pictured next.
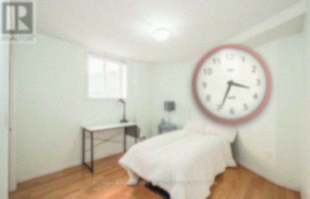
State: 3:34
